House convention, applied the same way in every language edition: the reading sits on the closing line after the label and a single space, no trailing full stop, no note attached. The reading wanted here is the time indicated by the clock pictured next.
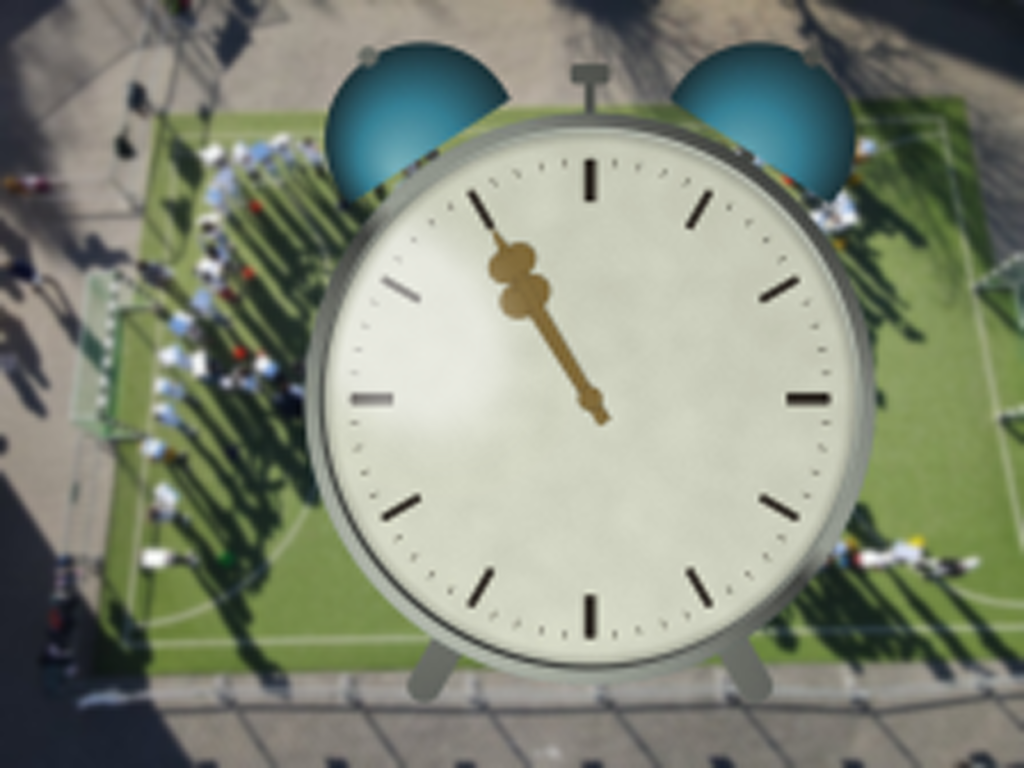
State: 10:55
